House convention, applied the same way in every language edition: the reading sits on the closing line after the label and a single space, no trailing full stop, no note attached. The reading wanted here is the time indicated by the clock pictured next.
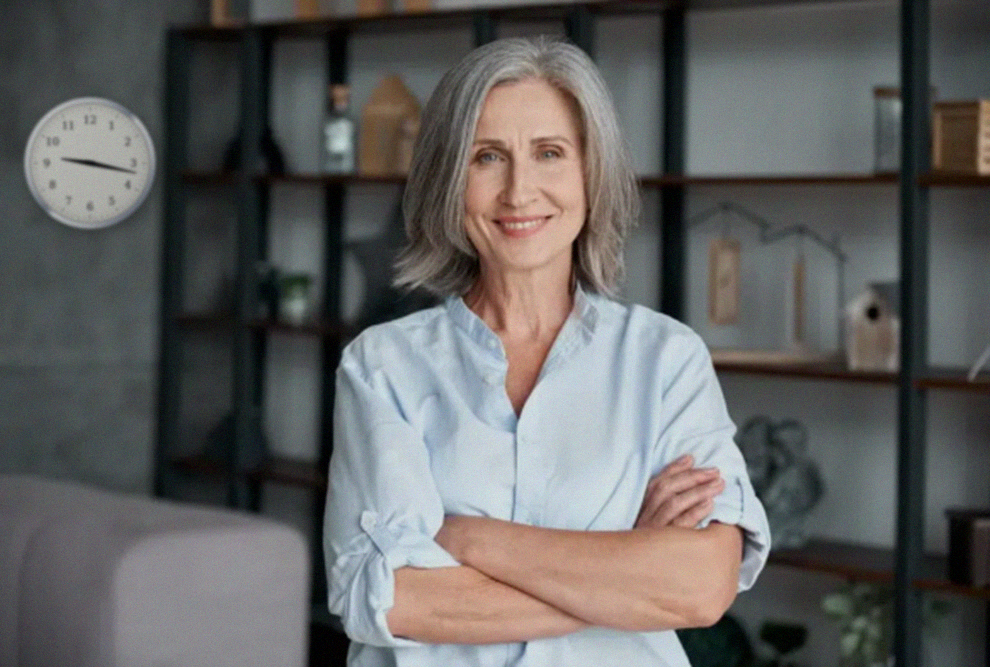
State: 9:17
